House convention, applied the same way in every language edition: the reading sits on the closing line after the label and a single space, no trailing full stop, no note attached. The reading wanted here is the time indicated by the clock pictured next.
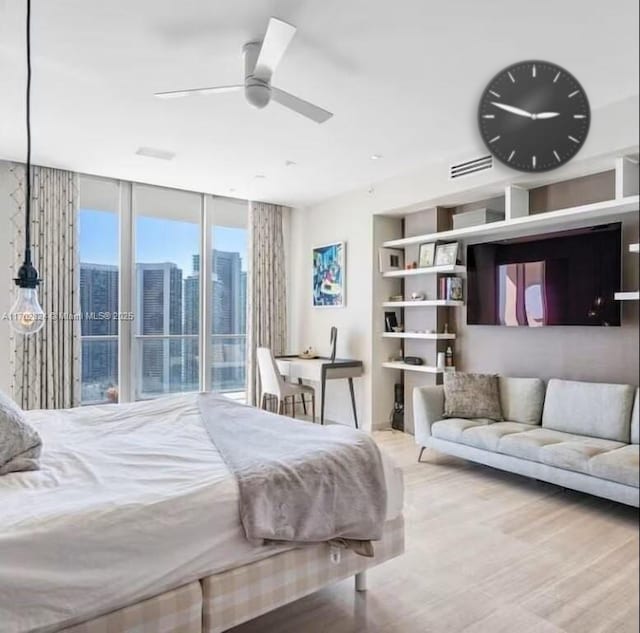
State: 2:48
